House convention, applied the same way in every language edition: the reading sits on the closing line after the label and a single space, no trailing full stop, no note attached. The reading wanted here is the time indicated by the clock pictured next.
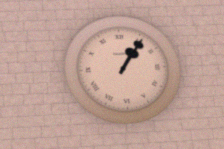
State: 1:06
